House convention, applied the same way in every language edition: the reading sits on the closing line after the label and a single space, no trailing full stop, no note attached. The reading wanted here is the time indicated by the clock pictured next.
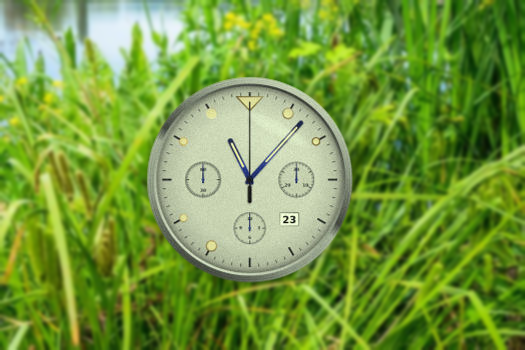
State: 11:07
